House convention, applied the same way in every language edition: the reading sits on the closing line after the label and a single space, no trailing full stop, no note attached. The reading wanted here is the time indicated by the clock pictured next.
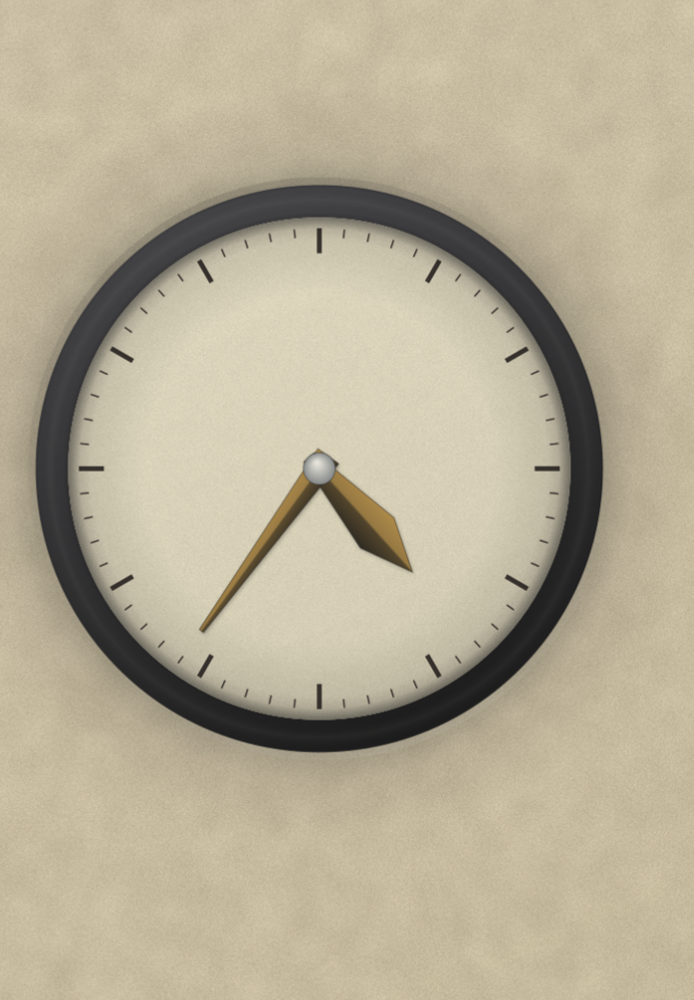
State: 4:36
